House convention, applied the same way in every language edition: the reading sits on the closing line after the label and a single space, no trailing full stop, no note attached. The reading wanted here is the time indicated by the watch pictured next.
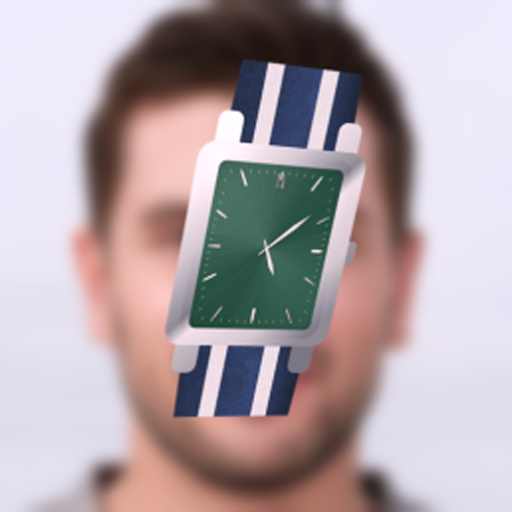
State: 5:08
